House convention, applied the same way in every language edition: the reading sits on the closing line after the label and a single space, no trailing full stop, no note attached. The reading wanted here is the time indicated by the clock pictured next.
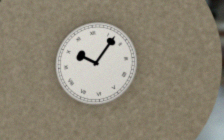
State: 10:07
